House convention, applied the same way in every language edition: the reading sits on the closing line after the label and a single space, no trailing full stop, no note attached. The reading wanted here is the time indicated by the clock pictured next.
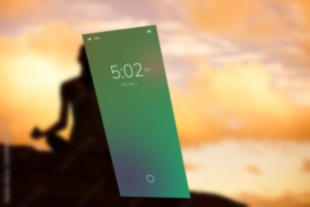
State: 5:02
